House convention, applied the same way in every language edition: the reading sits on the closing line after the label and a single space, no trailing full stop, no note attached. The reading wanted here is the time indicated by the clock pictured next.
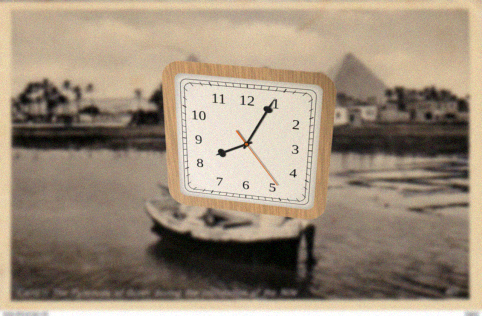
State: 8:04:24
